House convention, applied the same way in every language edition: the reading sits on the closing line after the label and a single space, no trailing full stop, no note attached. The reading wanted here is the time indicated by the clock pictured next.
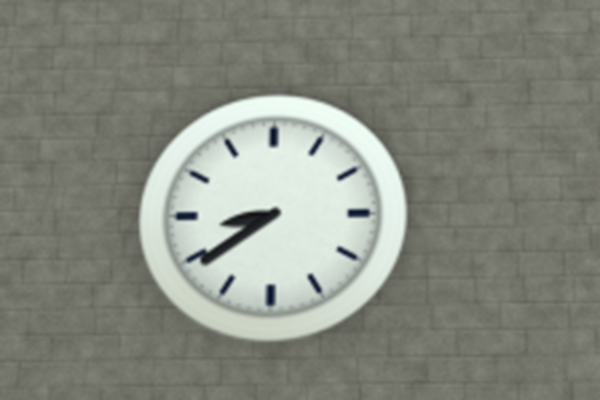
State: 8:39
